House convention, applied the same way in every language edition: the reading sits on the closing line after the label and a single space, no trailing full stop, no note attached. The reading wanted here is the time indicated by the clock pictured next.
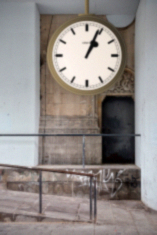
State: 1:04
